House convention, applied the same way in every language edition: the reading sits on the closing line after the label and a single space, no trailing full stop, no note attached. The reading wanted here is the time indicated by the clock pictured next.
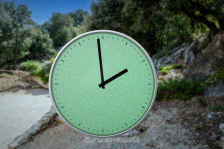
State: 1:59
